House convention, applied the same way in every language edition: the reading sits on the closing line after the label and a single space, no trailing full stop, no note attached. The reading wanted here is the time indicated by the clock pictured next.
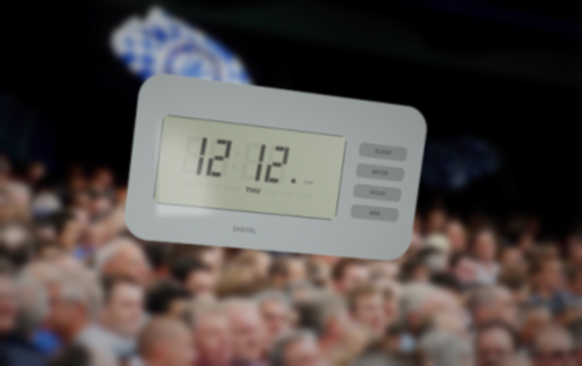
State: 12:12
